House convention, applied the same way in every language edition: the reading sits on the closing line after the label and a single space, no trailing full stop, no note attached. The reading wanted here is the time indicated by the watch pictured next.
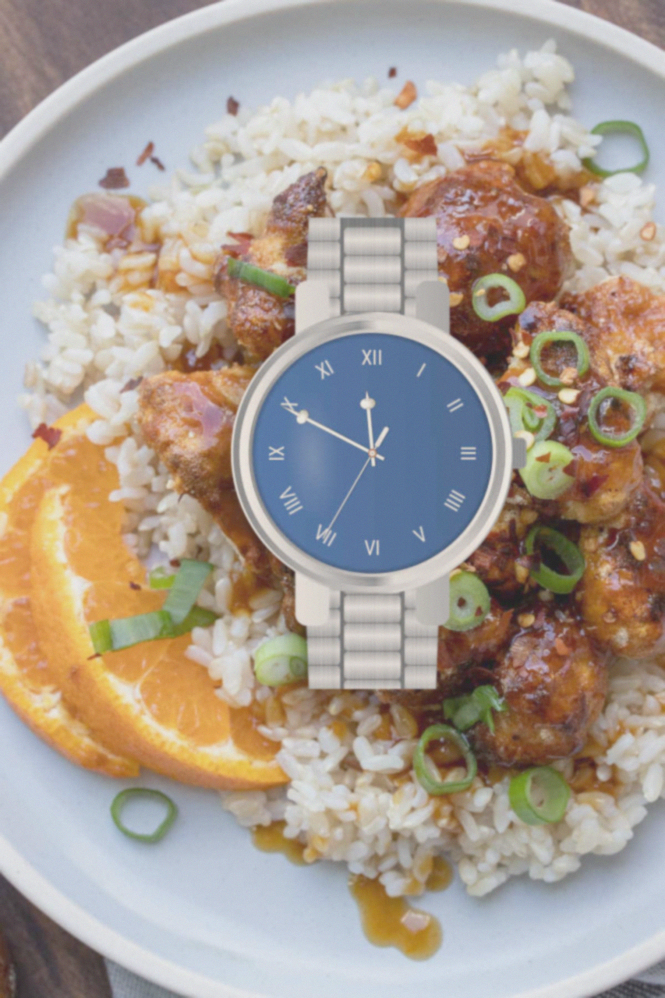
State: 11:49:35
